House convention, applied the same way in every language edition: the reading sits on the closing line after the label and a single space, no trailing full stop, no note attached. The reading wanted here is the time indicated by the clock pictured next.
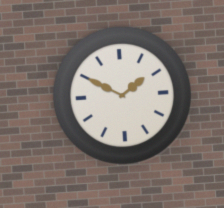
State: 1:50
